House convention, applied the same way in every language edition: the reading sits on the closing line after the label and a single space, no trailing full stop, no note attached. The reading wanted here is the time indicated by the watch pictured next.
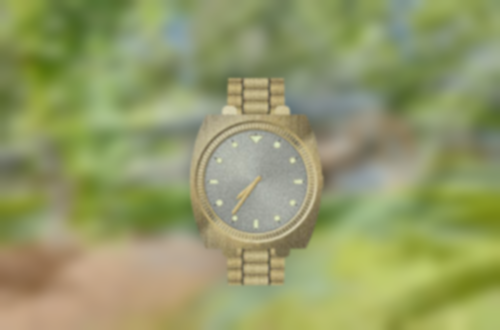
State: 7:36
